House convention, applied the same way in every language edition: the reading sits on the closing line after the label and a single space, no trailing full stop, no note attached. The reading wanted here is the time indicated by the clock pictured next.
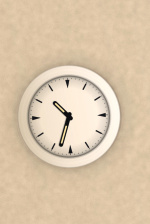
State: 10:33
